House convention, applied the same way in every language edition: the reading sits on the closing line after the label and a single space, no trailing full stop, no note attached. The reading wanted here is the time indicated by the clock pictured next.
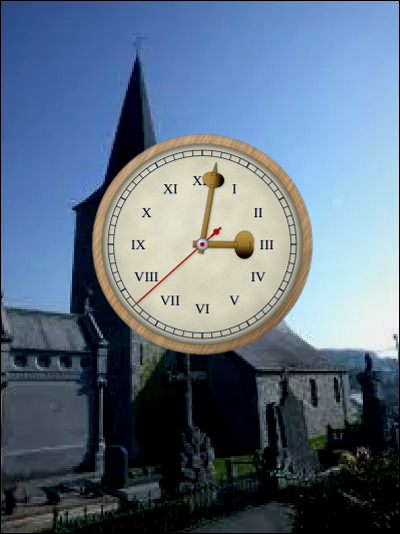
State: 3:01:38
